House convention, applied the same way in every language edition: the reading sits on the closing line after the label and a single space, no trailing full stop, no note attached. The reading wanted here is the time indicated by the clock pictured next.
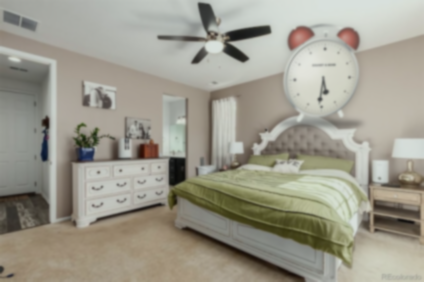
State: 5:31
